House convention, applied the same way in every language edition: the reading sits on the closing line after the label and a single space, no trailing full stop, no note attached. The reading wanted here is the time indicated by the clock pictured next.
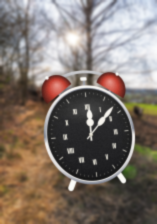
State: 12:08
